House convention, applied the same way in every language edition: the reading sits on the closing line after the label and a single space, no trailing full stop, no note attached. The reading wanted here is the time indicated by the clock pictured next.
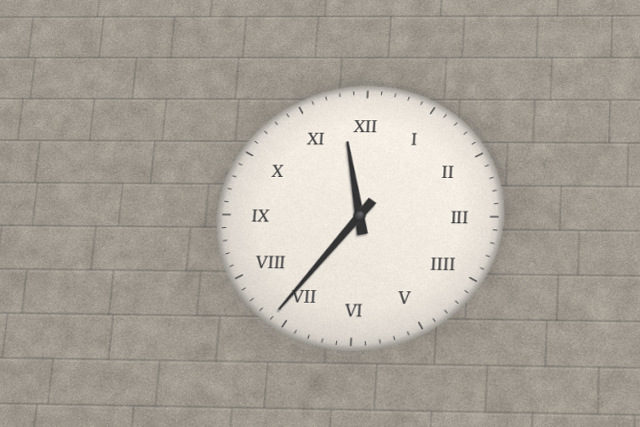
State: 11:36
